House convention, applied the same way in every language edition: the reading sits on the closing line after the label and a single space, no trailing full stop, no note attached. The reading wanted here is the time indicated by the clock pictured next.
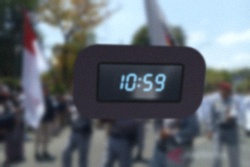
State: 10:59
